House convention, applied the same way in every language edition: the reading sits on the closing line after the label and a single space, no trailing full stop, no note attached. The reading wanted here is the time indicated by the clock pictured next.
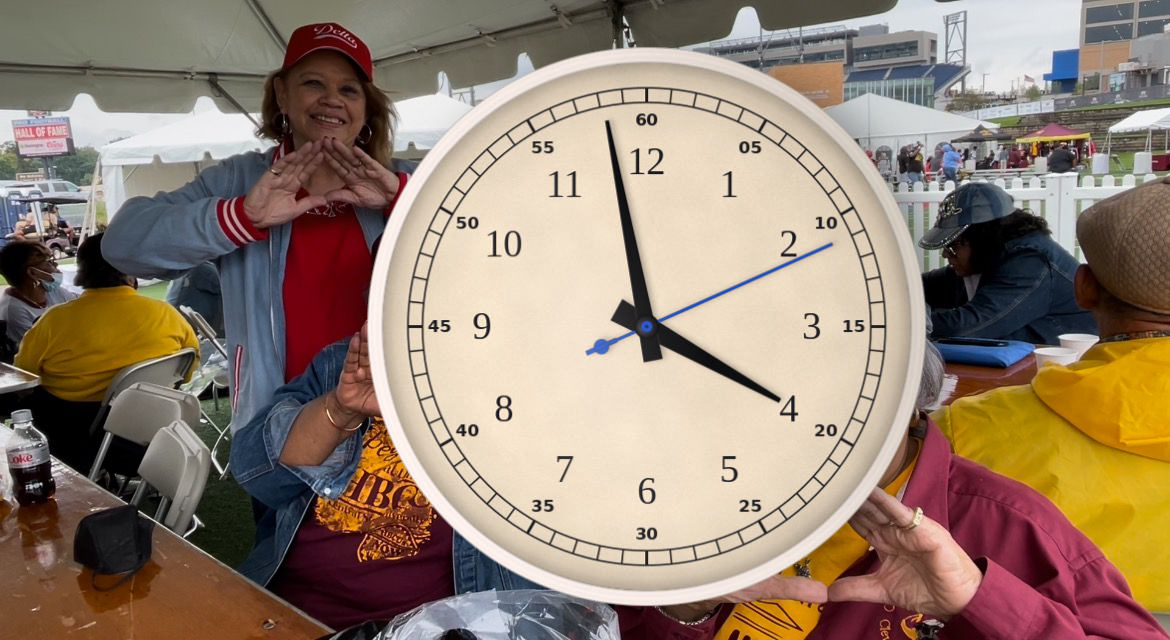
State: 3:58:11
